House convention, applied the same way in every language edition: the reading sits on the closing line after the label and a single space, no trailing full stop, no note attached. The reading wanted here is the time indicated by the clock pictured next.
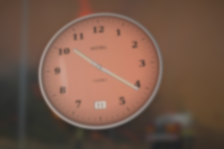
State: 10:21
